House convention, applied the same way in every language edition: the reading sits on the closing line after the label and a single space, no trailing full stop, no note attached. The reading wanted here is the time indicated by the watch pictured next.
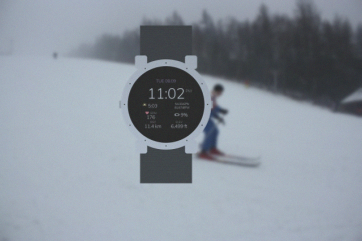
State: 11:02
